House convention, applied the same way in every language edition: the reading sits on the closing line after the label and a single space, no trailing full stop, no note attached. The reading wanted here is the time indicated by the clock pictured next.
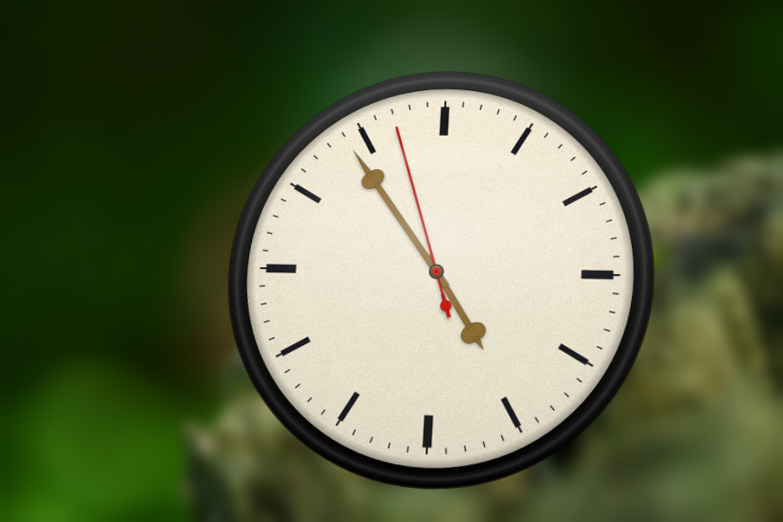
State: 4:53:57
